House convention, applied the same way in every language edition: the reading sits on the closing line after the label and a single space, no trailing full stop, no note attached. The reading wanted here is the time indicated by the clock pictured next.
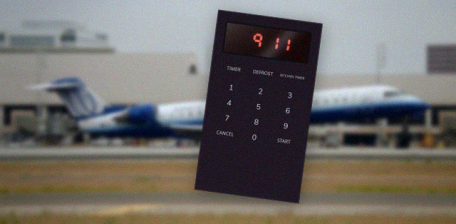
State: 9:11
